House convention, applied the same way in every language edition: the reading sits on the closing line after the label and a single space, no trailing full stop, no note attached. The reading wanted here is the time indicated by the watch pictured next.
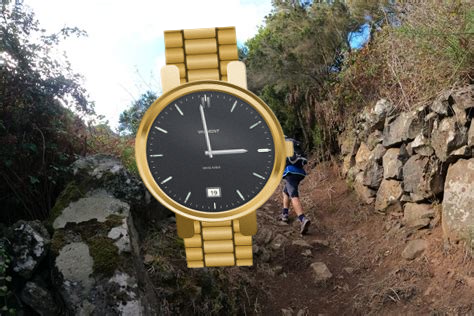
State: 2:59
